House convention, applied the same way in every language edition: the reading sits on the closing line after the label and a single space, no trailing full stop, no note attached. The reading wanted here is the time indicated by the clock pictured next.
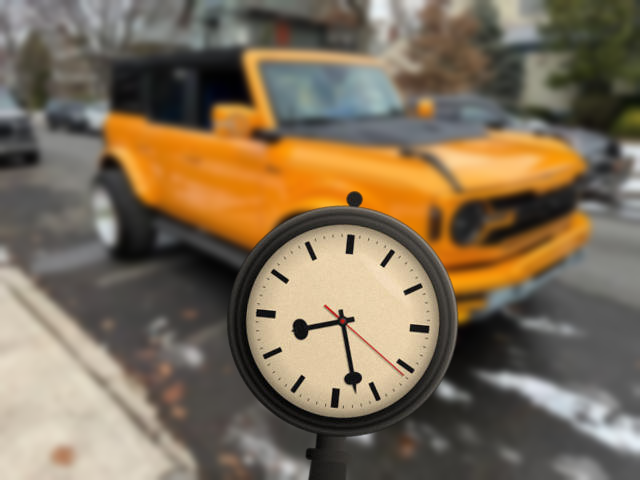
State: 8:27:21
